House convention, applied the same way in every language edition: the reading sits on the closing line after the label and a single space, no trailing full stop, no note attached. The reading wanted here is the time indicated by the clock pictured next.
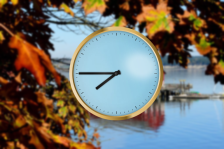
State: 7:45
